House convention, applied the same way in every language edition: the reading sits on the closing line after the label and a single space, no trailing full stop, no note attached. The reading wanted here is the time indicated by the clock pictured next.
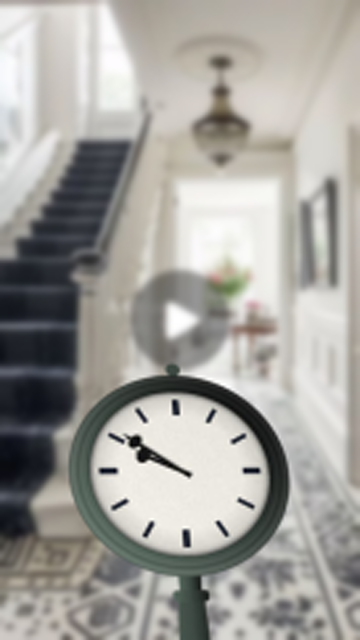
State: 9:51
